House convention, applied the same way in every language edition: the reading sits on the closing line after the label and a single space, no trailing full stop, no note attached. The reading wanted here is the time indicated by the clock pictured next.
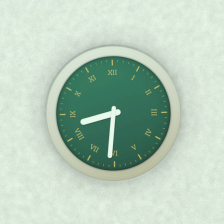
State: 8:31
